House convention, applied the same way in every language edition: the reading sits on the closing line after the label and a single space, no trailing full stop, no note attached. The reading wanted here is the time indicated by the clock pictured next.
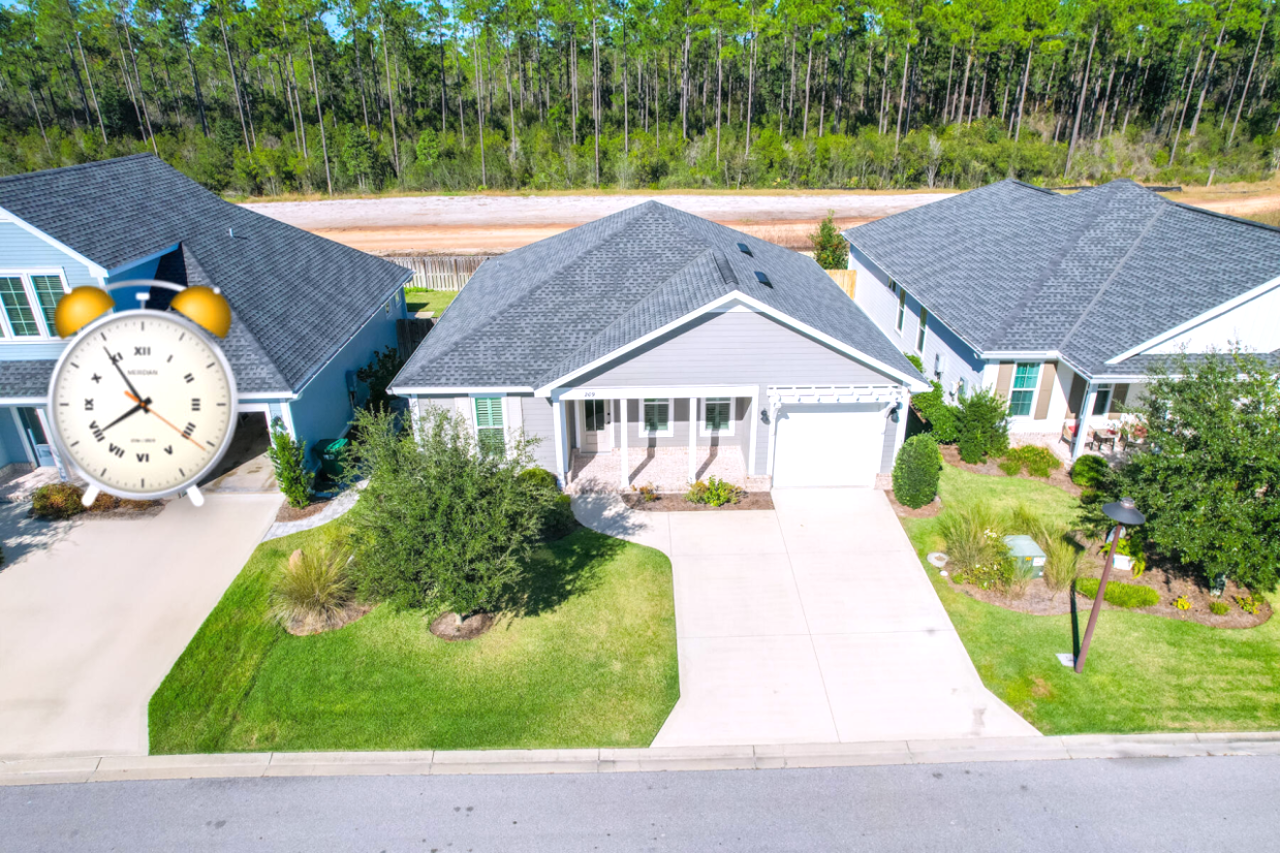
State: 7:54:21
